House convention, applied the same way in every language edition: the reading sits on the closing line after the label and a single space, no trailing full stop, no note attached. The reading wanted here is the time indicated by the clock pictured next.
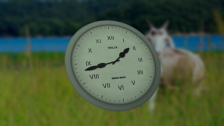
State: 1:43
